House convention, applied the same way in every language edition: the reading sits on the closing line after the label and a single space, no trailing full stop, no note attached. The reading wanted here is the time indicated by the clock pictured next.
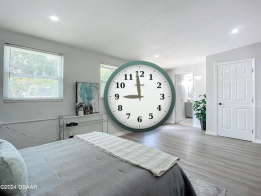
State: 8:59
